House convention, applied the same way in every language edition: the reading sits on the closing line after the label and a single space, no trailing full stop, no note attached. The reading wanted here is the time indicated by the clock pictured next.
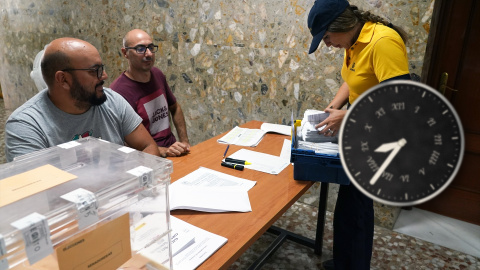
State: 8:37
